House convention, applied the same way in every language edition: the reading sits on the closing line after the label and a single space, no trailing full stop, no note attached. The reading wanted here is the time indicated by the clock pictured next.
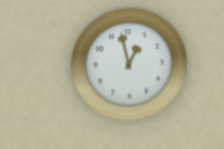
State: 12:58
